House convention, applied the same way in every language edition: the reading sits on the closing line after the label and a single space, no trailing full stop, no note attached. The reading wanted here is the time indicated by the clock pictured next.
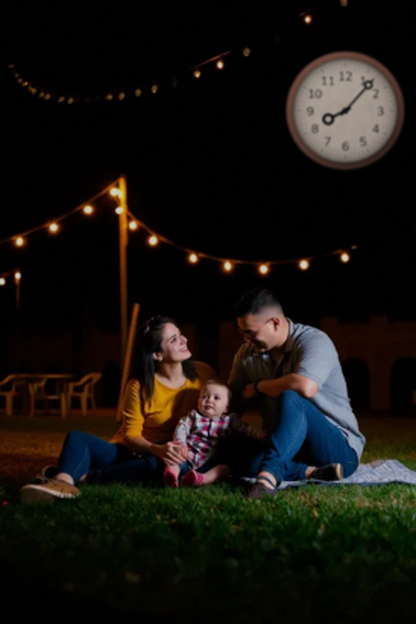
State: 8:07
